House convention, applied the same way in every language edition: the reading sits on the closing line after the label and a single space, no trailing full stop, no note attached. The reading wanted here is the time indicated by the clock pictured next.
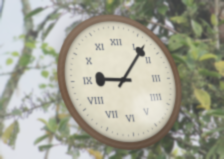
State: 9:07
